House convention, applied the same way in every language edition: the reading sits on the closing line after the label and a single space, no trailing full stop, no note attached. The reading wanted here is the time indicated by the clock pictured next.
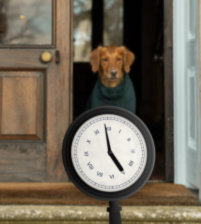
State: 4:59
